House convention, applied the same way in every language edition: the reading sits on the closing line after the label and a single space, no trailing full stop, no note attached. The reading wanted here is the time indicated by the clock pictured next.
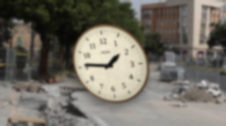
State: 1:46
